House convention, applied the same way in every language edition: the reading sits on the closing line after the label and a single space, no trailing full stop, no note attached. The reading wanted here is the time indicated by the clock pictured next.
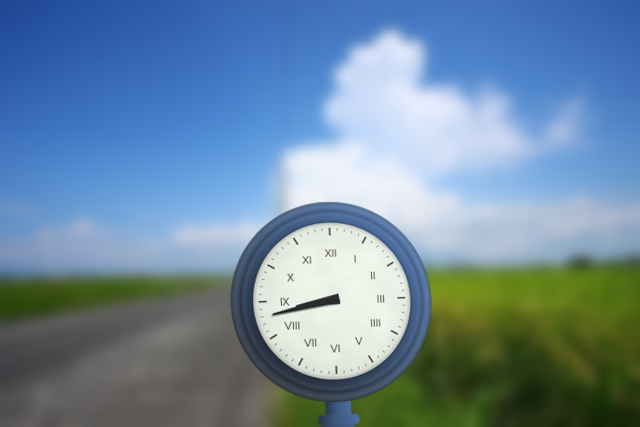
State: 8:43
